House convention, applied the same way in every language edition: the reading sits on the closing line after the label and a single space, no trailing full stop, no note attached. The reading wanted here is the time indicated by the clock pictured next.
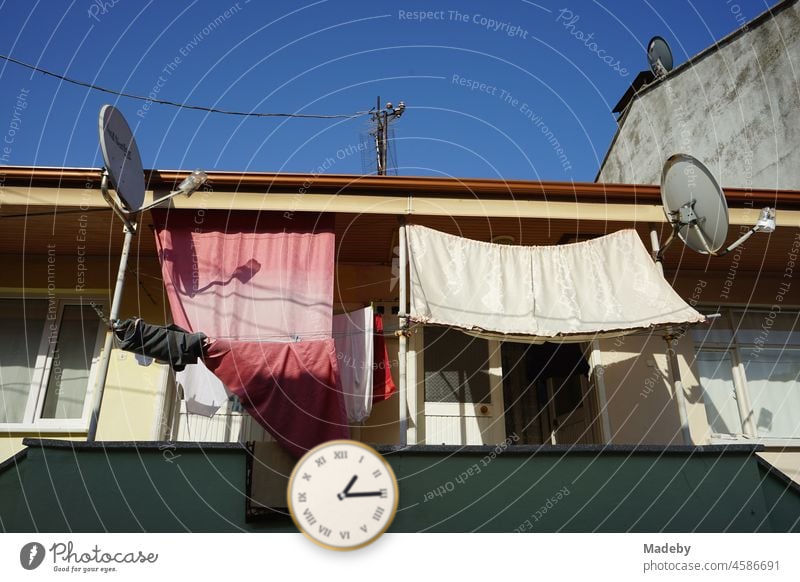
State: 1:15
